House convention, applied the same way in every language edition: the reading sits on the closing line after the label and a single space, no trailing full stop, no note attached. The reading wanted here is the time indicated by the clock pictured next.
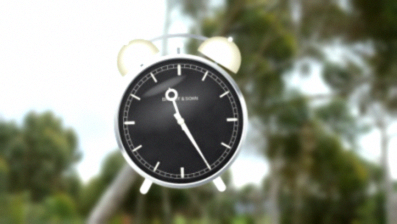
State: 11:25
